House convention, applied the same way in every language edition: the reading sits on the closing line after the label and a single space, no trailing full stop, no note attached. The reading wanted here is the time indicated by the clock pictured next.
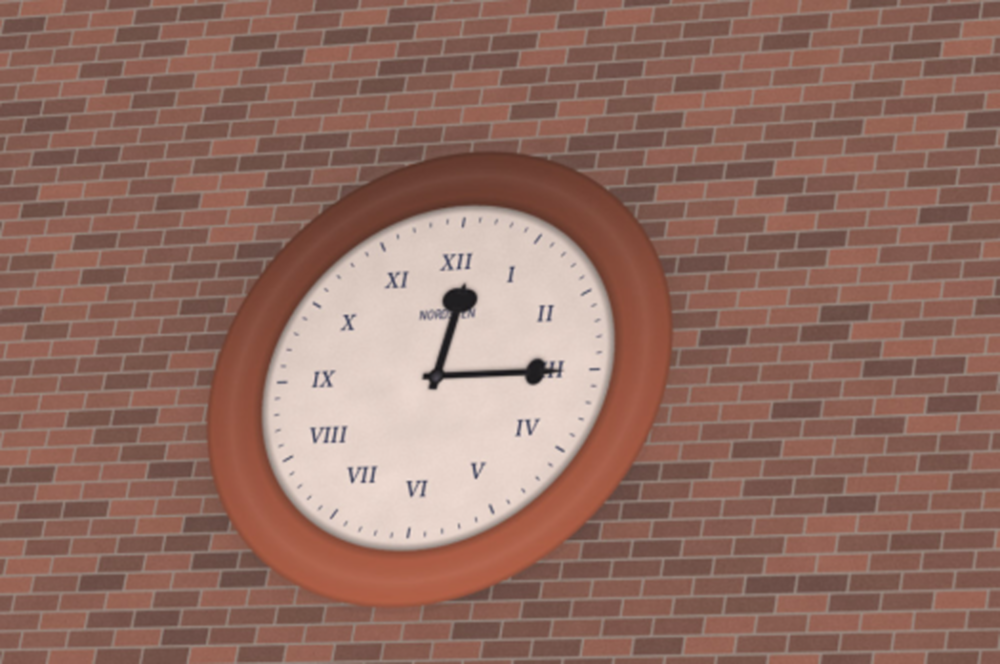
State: 12:15
